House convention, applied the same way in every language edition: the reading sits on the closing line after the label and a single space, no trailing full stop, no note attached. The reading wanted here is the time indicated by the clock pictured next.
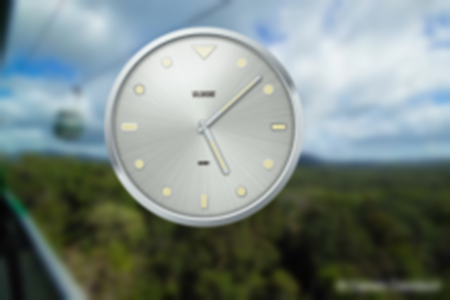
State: 5:08
